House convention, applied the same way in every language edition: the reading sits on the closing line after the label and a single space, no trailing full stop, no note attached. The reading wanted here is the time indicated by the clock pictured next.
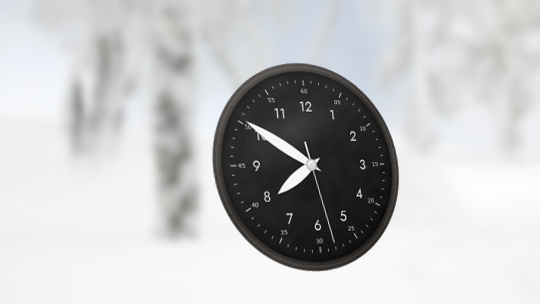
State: 7:50:28
